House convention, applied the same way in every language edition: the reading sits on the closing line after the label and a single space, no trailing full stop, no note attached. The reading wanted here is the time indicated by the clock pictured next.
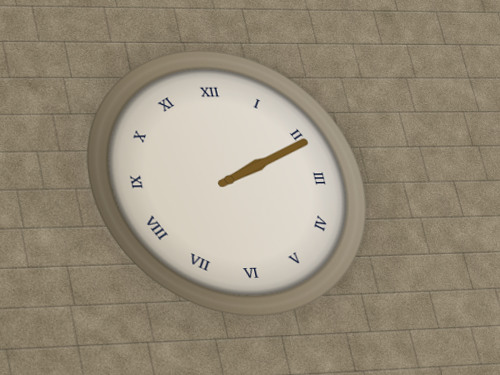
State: 2:11
